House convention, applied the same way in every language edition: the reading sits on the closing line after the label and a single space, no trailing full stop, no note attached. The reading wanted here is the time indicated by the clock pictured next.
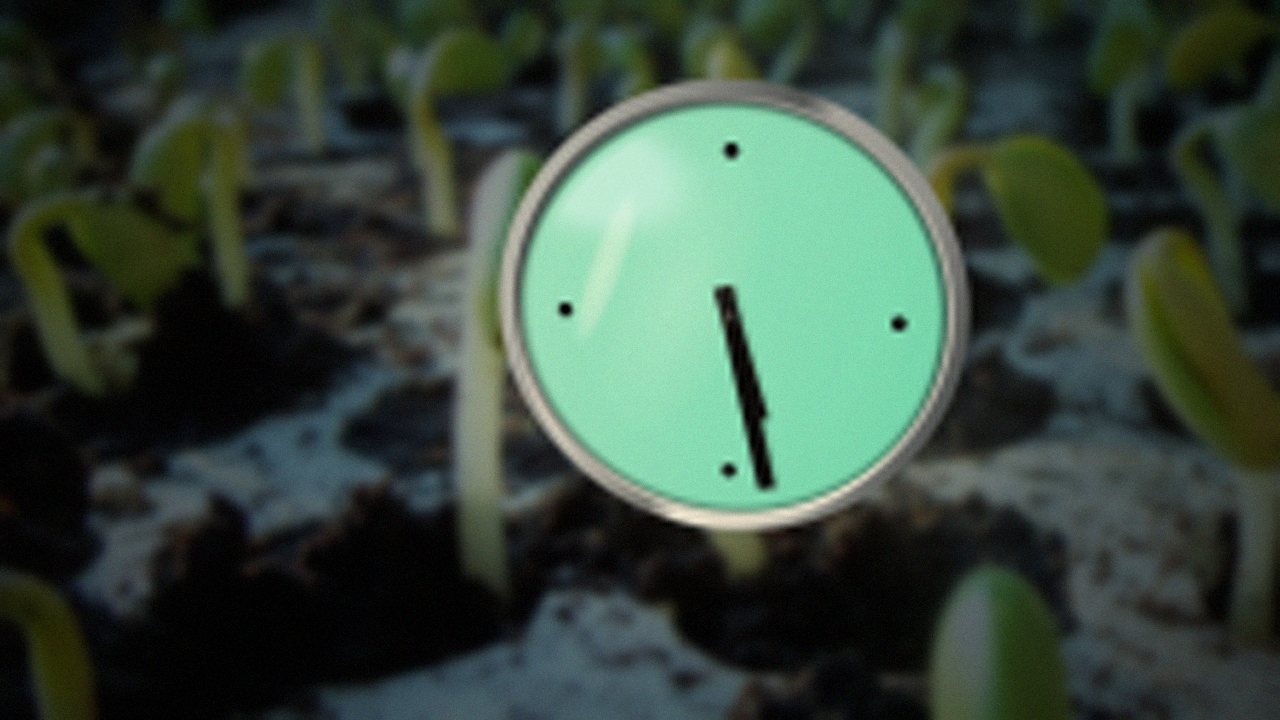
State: 5:28
